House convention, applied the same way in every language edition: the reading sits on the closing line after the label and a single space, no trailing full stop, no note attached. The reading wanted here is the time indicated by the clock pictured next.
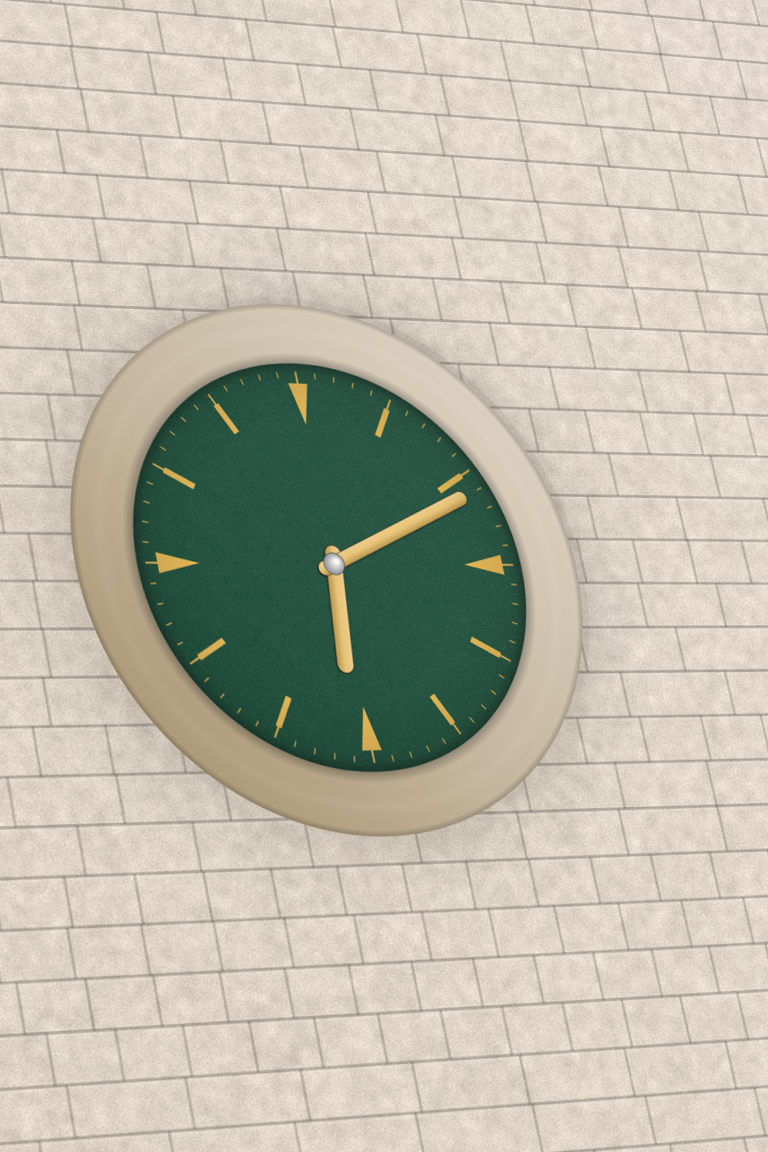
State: 6:11
